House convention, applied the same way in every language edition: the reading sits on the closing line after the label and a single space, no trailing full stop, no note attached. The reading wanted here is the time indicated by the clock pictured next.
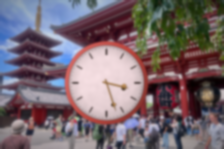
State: 3:27
